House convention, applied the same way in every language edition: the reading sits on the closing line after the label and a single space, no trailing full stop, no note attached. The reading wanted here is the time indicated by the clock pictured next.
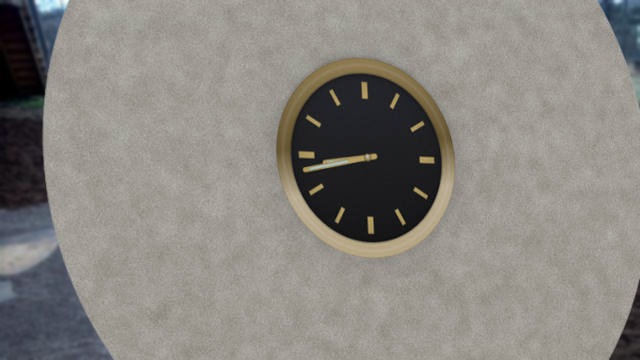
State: 8:43
